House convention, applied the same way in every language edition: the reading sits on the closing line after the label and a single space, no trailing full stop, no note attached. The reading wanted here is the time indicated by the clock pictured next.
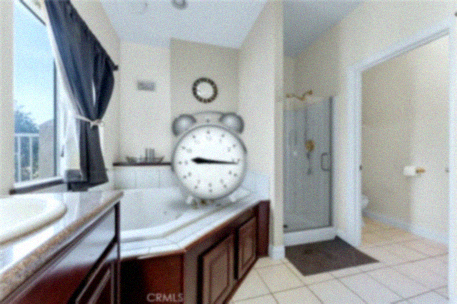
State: 9:16
